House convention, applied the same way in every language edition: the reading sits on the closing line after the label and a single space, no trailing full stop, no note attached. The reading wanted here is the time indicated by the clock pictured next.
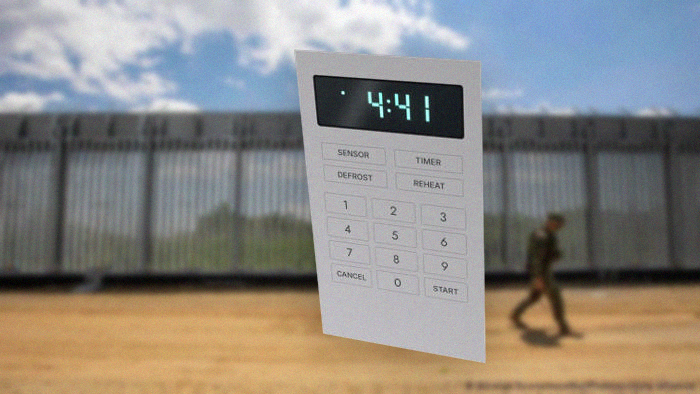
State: 4:41
